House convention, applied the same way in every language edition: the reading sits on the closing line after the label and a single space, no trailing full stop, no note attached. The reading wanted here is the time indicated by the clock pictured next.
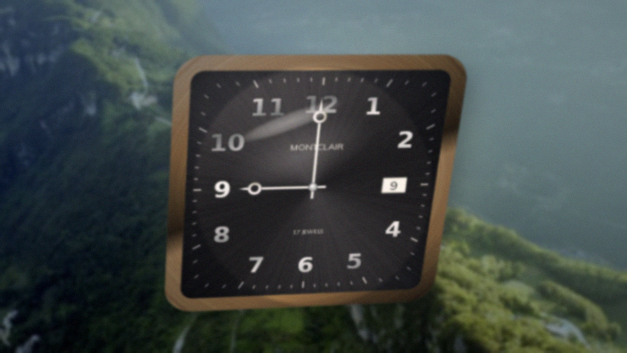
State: 9:00
